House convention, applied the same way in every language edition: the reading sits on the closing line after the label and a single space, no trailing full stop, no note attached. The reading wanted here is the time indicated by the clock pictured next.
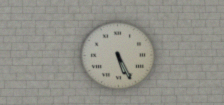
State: 5:26
